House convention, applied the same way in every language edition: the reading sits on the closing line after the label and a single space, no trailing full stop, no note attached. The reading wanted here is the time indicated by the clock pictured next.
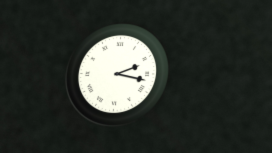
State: 2:17
